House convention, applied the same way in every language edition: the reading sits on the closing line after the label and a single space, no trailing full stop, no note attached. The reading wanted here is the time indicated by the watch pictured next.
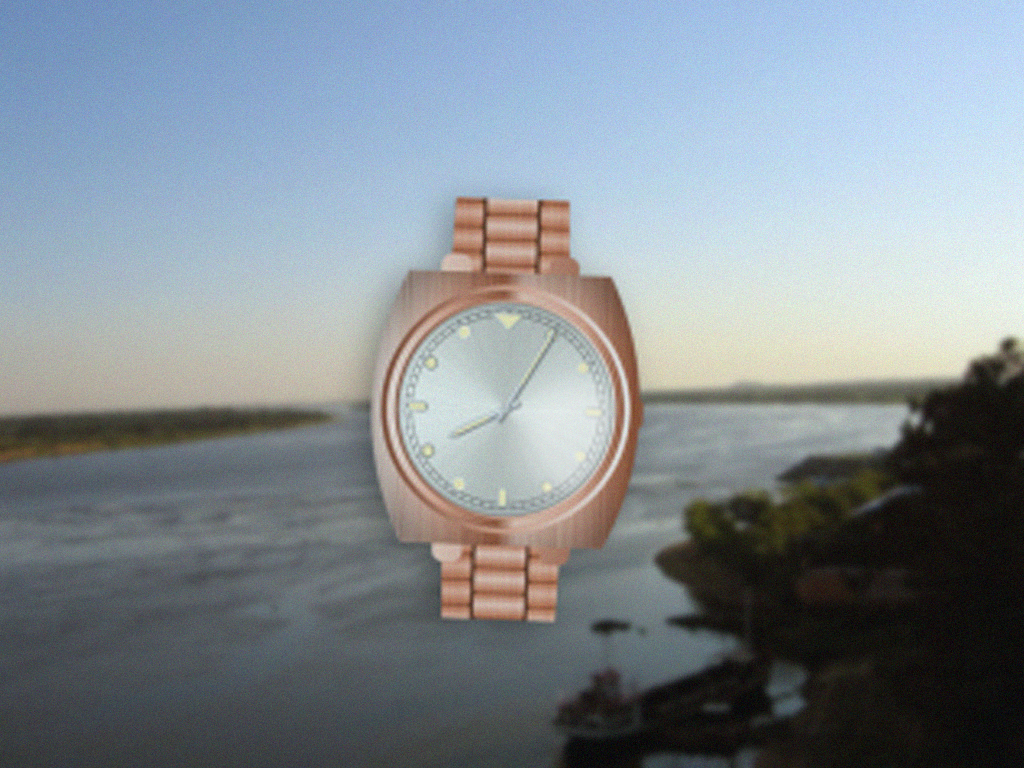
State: 8:05
